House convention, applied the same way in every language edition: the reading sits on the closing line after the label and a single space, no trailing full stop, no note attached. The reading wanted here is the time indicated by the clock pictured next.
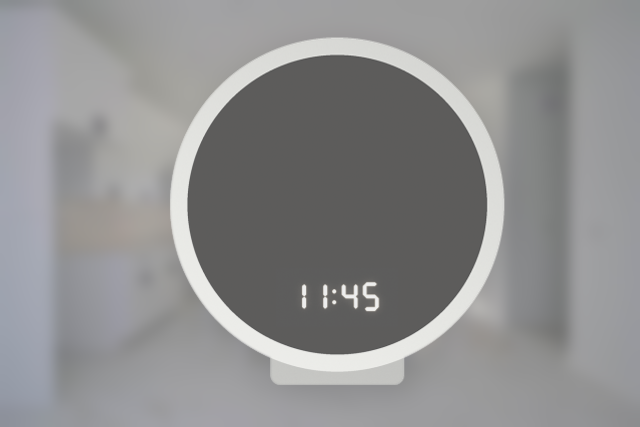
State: 11:45
